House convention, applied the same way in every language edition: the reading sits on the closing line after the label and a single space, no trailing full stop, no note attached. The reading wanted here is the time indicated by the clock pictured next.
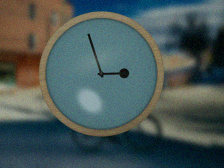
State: 2:57
